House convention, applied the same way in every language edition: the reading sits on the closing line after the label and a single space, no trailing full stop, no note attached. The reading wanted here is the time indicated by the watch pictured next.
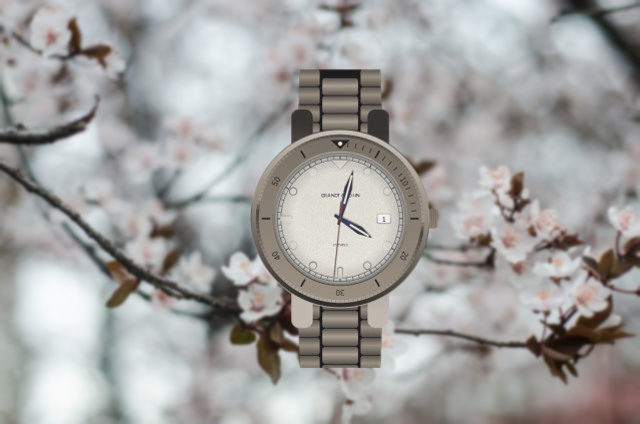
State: 4:02:31
